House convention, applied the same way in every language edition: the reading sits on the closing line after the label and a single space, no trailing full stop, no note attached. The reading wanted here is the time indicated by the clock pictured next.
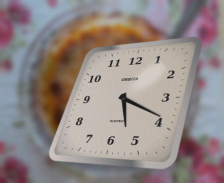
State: 5:19
